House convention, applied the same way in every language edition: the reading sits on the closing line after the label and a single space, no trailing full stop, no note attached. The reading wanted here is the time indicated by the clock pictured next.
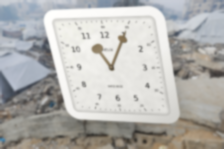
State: 11:05
